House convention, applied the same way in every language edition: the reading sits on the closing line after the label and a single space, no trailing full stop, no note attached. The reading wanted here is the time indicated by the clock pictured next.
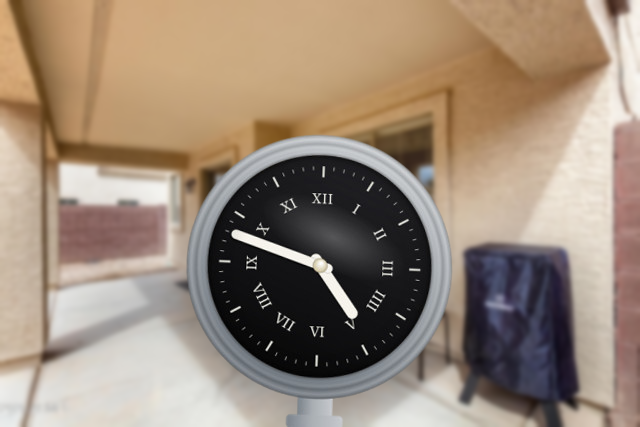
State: 4:48
